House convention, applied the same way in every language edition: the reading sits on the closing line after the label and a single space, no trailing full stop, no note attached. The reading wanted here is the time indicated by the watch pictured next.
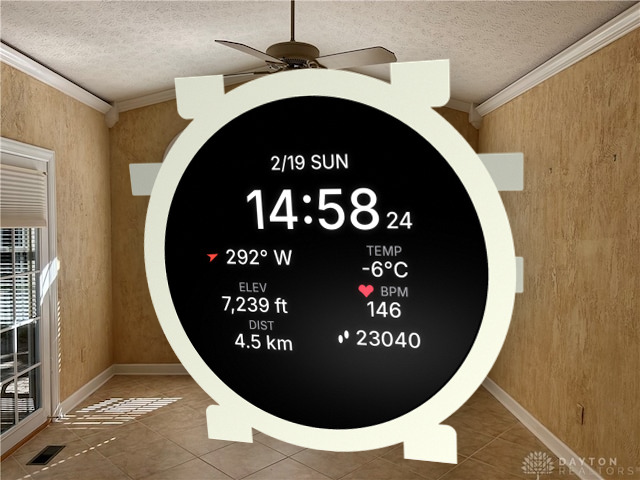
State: 14:58:24
